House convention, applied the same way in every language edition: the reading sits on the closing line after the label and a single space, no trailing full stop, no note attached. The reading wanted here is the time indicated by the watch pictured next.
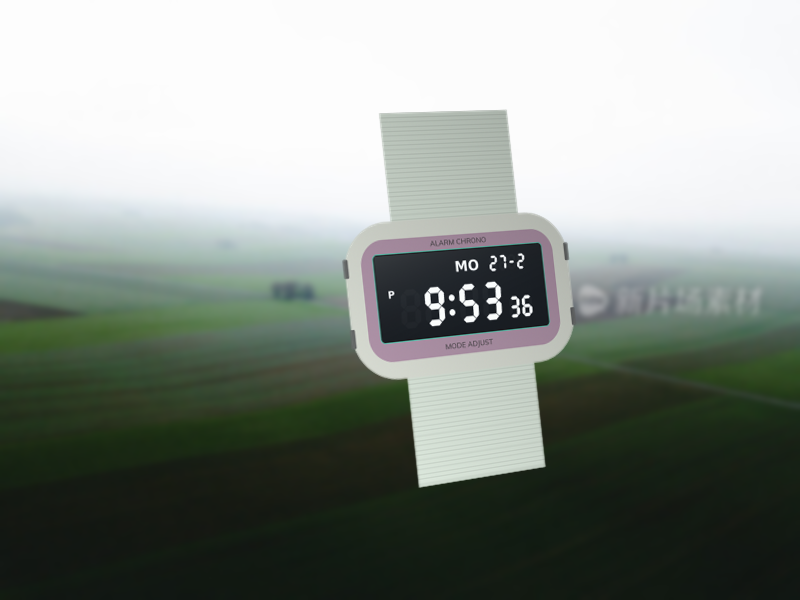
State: 9:53:36
